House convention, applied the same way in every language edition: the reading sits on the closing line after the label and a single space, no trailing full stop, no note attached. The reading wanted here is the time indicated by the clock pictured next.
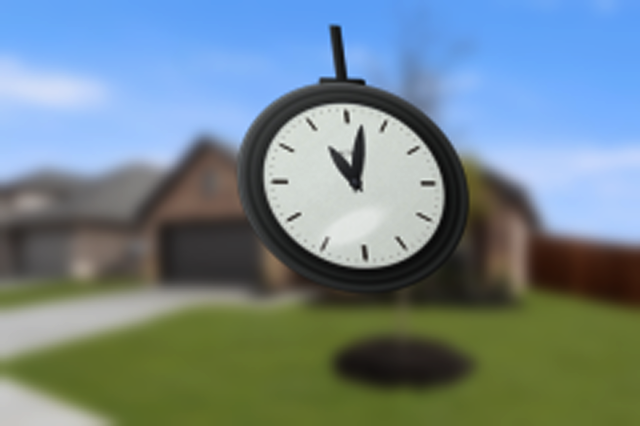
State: 11:02
